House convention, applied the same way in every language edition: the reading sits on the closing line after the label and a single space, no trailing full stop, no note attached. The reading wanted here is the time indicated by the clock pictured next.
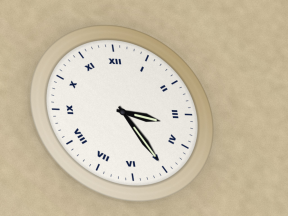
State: 3:25
